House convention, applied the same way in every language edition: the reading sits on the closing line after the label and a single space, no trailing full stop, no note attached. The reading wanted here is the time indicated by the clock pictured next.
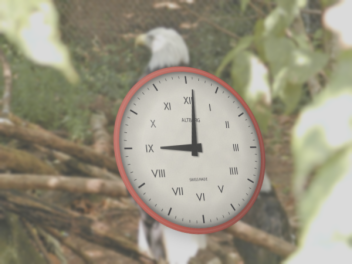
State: 9:01
